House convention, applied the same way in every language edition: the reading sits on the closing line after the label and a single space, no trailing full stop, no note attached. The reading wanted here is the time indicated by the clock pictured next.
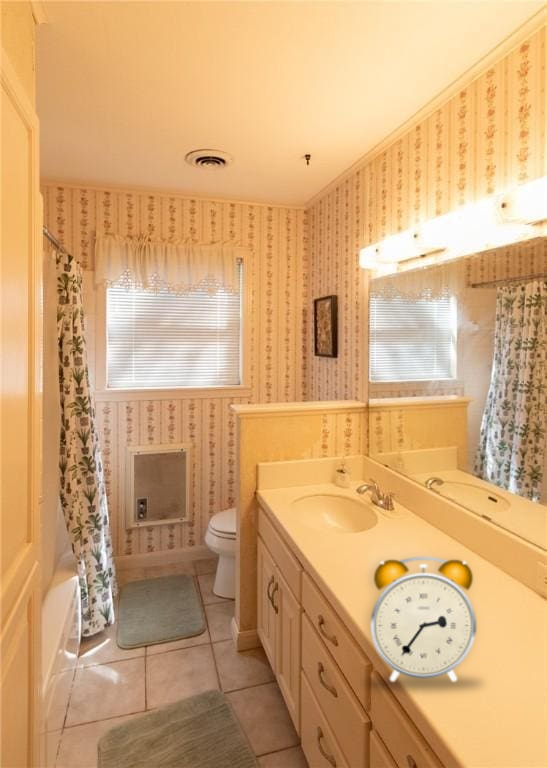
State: 2:36
